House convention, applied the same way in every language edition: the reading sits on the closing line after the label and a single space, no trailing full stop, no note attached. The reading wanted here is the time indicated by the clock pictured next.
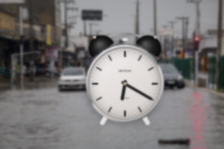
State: 6:20
